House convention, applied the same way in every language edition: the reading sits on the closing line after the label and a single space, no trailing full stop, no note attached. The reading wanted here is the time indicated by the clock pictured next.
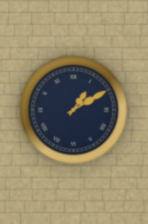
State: 1:10
